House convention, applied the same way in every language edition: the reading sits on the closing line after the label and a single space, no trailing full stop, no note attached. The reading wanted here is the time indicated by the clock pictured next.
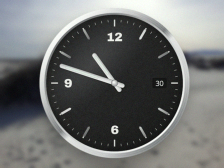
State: 10:48
